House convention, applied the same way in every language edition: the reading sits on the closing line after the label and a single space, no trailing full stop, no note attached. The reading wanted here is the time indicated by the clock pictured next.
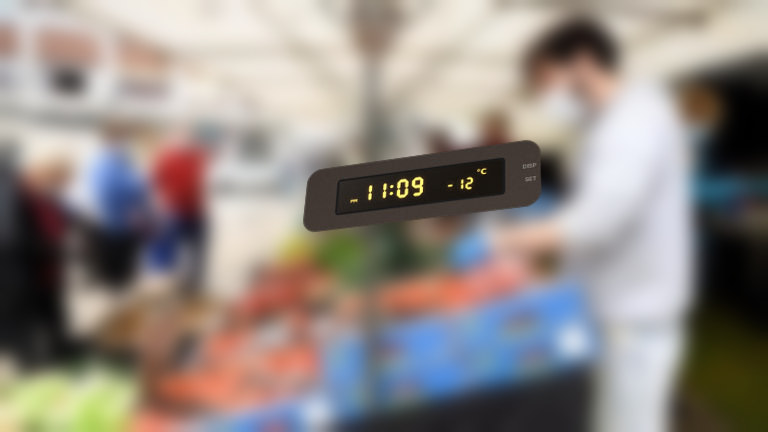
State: 11:09
